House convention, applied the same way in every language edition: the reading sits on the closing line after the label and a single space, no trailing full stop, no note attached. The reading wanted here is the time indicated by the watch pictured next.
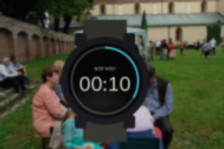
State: 0:10
